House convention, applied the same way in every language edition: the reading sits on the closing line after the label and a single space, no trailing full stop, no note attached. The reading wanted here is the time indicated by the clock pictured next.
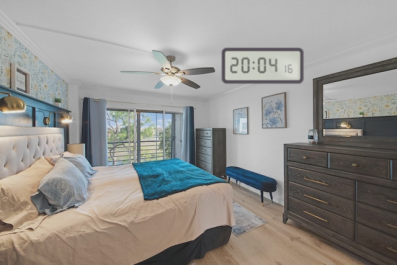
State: 20:04:16
